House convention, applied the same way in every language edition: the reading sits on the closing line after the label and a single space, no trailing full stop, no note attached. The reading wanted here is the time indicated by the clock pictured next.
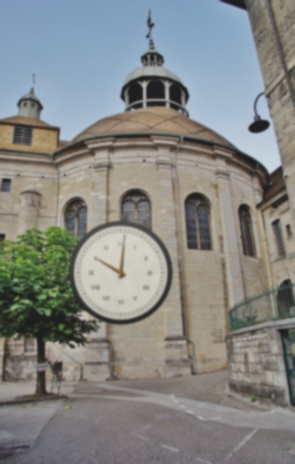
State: 10:01
